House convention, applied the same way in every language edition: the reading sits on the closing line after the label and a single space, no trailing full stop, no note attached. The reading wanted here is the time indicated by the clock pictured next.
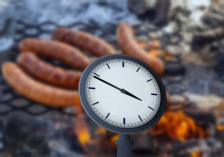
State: 3:49
